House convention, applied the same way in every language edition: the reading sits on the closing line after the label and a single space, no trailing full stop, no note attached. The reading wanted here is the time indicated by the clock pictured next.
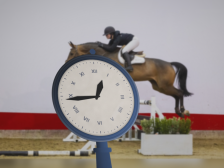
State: 12:44
